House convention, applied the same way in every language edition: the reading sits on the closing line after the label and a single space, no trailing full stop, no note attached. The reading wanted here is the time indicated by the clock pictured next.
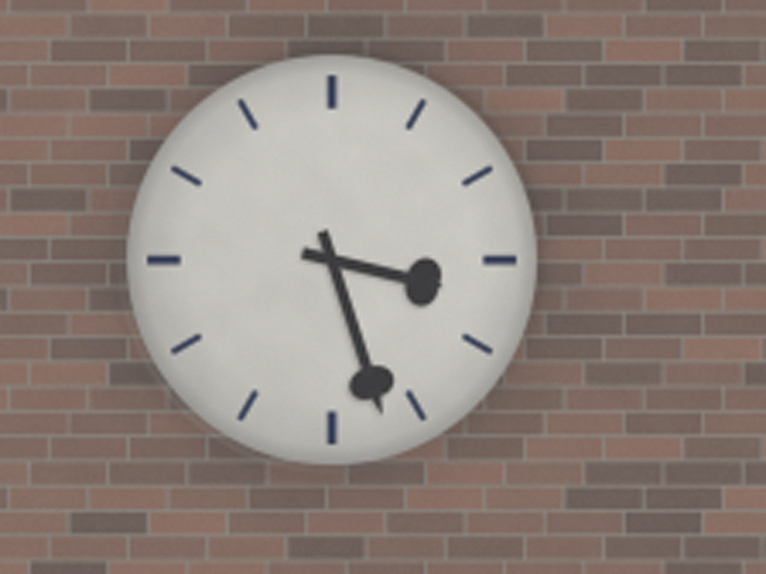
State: 3:27
